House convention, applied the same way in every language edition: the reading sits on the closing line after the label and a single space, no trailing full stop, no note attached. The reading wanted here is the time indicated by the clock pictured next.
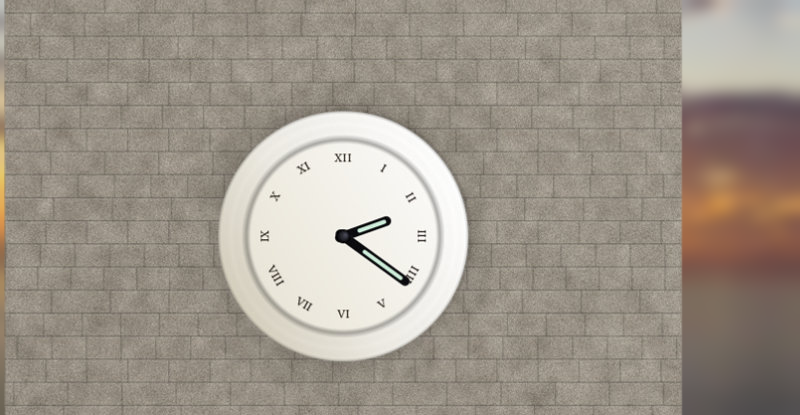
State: 2:21
